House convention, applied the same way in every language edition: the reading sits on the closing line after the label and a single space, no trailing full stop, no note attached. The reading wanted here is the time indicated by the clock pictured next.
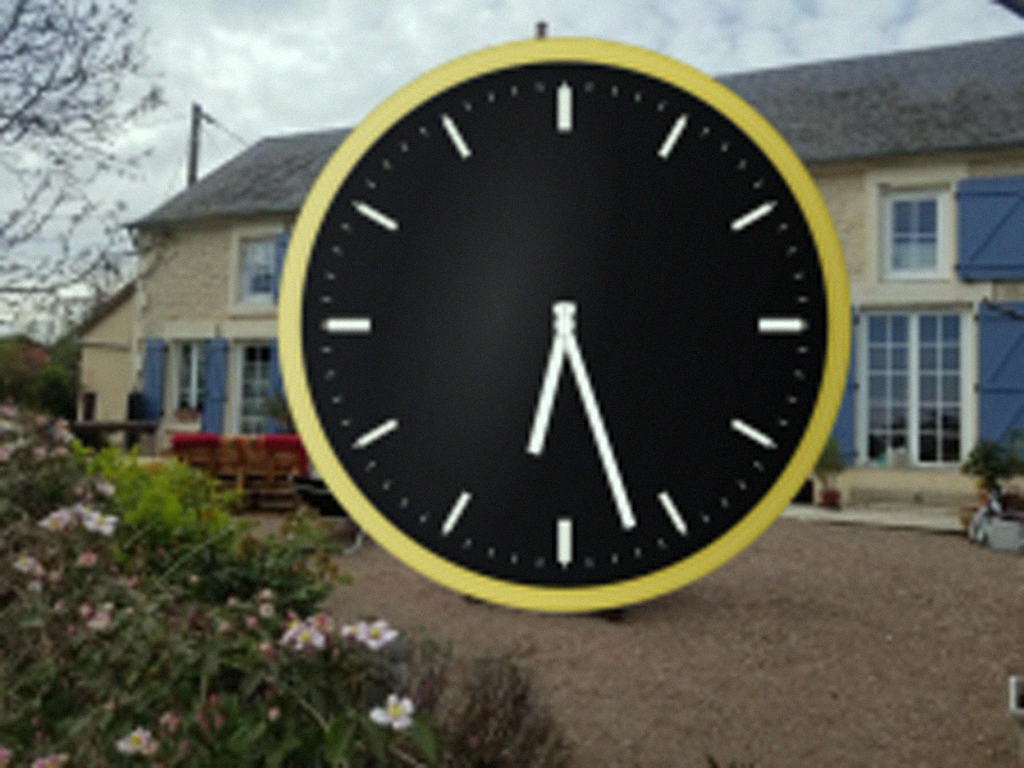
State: 6:27
